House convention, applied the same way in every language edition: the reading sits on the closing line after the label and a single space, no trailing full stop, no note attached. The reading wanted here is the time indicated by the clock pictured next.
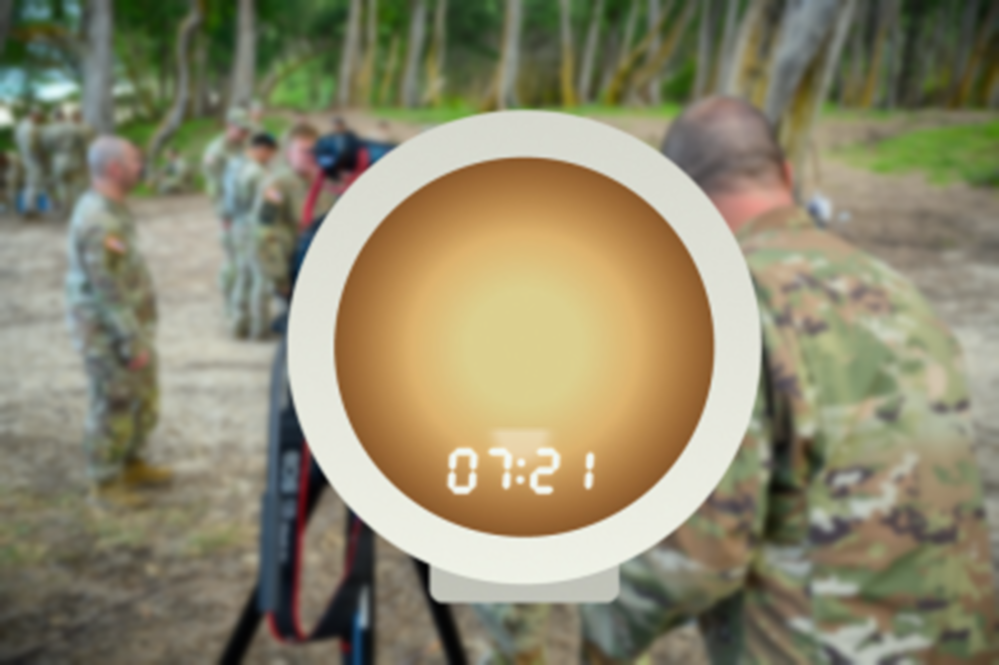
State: 7:21
